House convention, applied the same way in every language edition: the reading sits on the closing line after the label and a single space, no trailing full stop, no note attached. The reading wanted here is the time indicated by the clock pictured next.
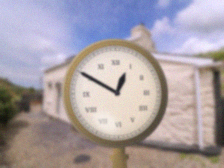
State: 12:50
